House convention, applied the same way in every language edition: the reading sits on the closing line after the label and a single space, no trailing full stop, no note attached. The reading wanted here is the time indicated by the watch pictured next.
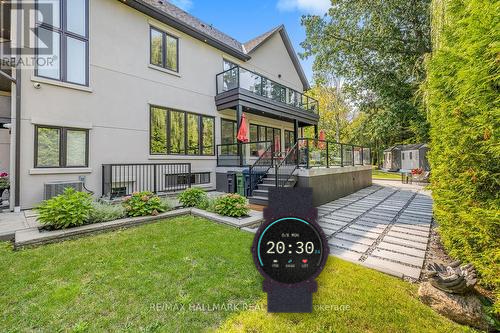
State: 20:30
